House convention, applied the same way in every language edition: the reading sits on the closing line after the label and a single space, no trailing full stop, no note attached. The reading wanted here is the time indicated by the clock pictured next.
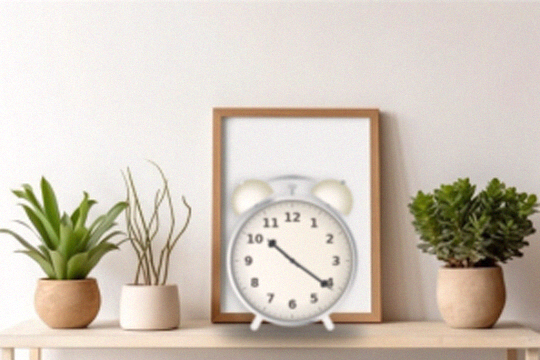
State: 10:21
